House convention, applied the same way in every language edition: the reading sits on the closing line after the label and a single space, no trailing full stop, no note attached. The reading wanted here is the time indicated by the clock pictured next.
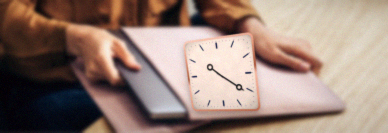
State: 10:21
